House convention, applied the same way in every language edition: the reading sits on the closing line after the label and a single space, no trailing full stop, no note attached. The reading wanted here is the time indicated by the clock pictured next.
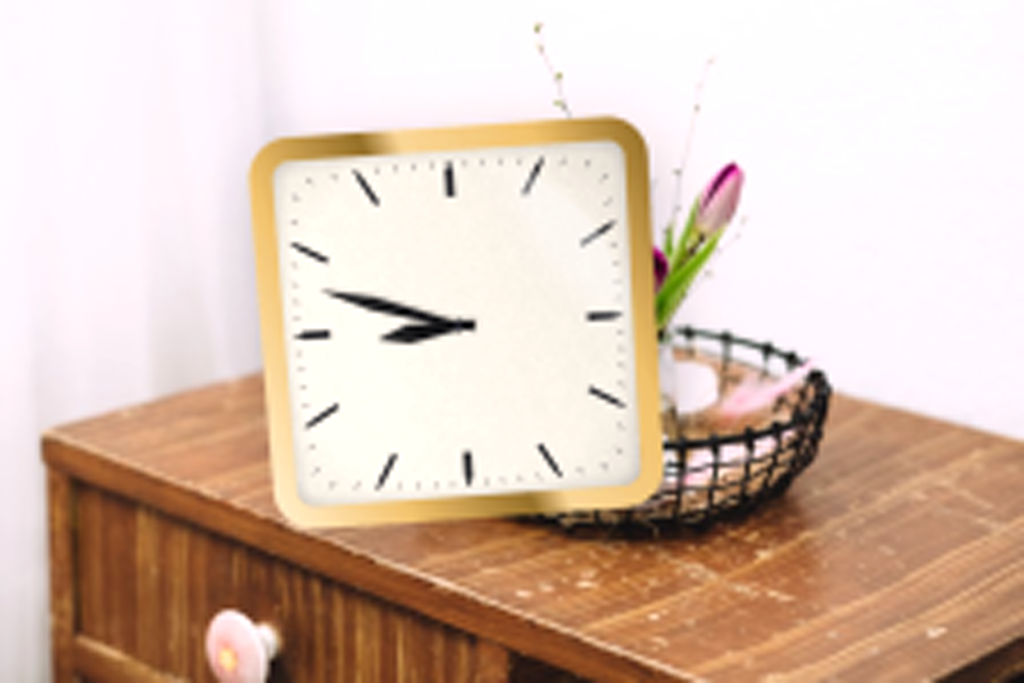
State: 8:48
